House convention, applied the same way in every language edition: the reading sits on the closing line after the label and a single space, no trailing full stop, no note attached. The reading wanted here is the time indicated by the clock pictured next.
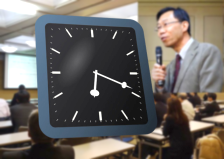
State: 6:19
